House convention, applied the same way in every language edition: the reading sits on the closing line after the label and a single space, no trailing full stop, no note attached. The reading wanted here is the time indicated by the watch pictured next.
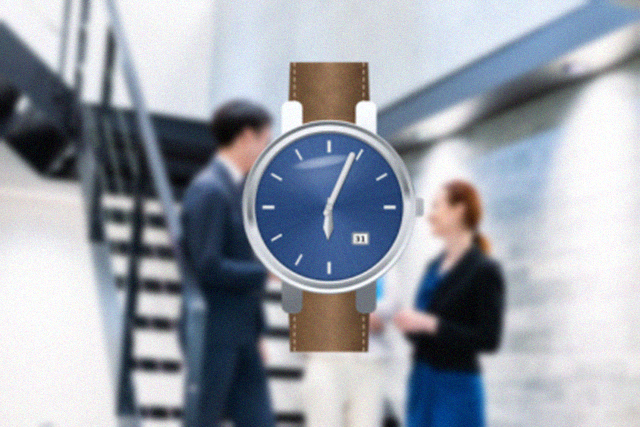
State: 6:04
